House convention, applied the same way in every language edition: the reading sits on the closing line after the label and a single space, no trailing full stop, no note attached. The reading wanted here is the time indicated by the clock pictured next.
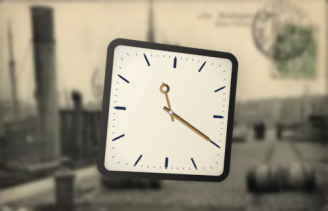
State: 11:20
